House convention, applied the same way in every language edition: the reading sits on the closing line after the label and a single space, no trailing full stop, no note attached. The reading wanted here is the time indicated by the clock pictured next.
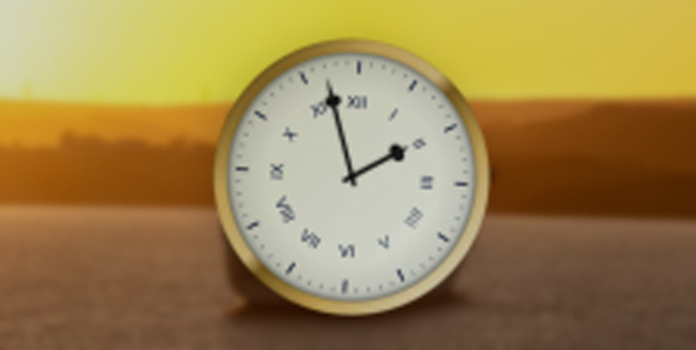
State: 1:57
